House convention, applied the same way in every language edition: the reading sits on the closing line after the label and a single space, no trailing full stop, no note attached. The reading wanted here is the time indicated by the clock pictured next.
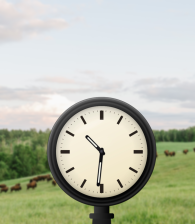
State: 10:31
